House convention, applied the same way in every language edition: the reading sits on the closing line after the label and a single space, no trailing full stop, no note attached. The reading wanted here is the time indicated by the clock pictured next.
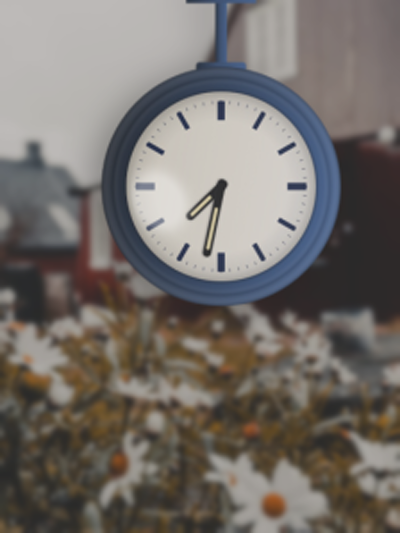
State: 7:32
